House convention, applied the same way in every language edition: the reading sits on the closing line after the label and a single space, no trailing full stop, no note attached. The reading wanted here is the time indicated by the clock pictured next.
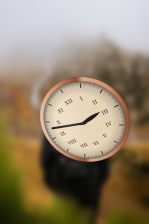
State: 2:48
